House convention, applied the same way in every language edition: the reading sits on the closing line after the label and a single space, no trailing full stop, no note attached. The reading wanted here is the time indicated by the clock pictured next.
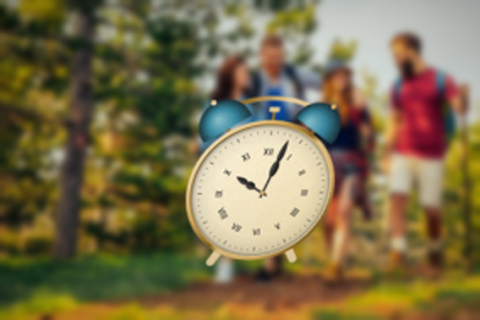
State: 10:03
